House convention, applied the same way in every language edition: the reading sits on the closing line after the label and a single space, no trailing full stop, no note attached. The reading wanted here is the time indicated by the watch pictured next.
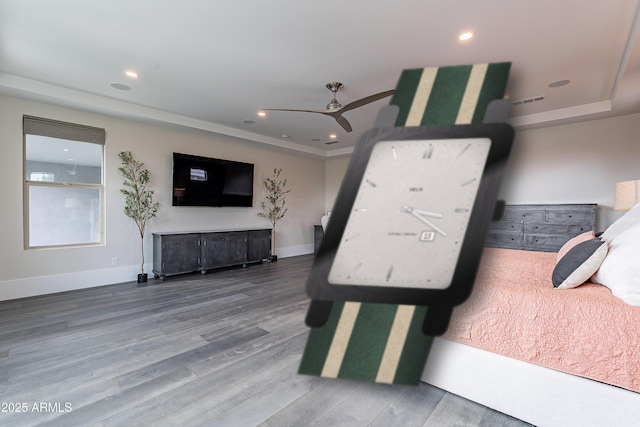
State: 3:20
